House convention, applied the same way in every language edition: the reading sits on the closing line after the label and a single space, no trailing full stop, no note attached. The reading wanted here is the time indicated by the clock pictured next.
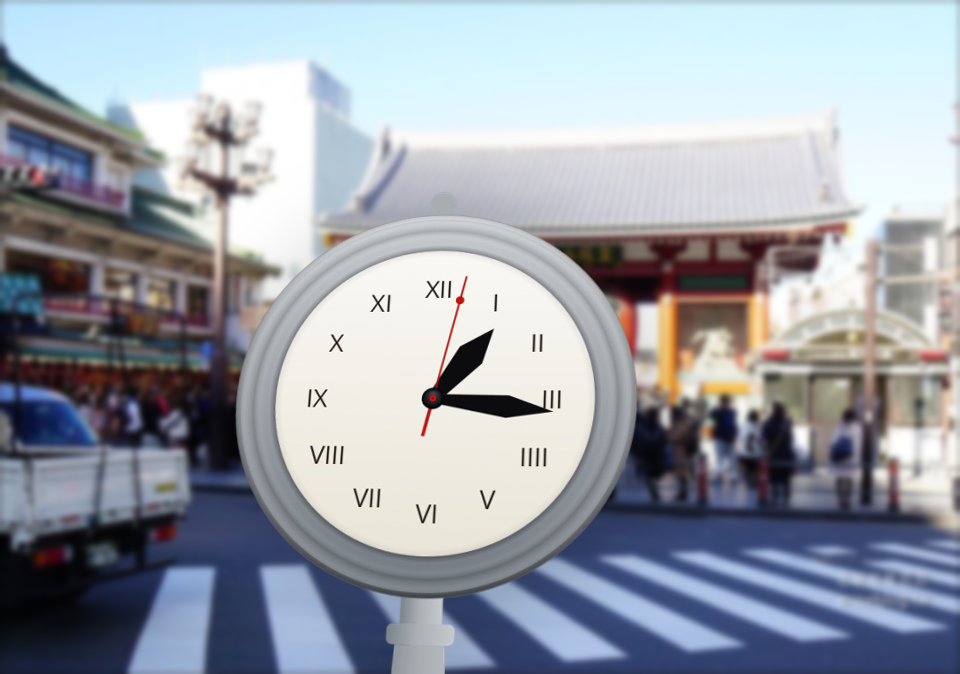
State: 1:16:02
